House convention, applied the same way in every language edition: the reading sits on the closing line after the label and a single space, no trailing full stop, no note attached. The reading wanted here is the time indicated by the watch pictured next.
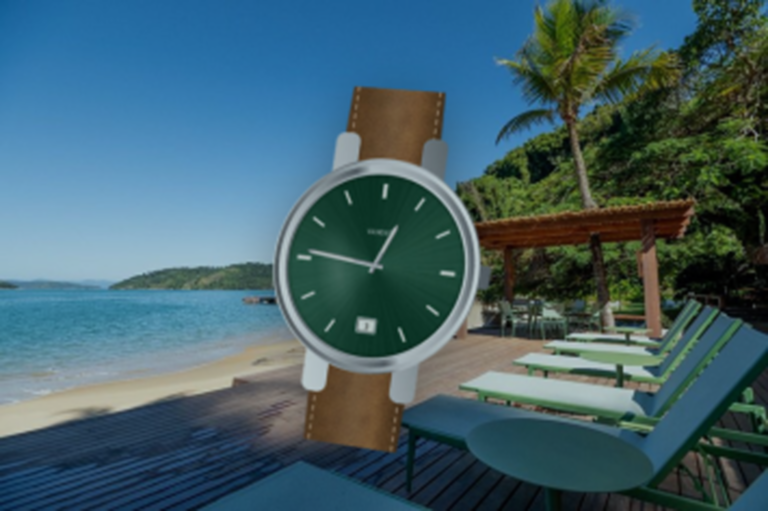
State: 12:46
